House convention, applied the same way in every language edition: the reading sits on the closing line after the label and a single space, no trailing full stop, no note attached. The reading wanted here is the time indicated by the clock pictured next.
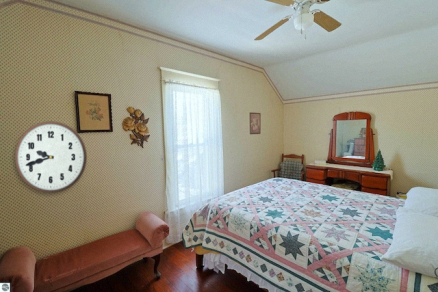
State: 9:42
